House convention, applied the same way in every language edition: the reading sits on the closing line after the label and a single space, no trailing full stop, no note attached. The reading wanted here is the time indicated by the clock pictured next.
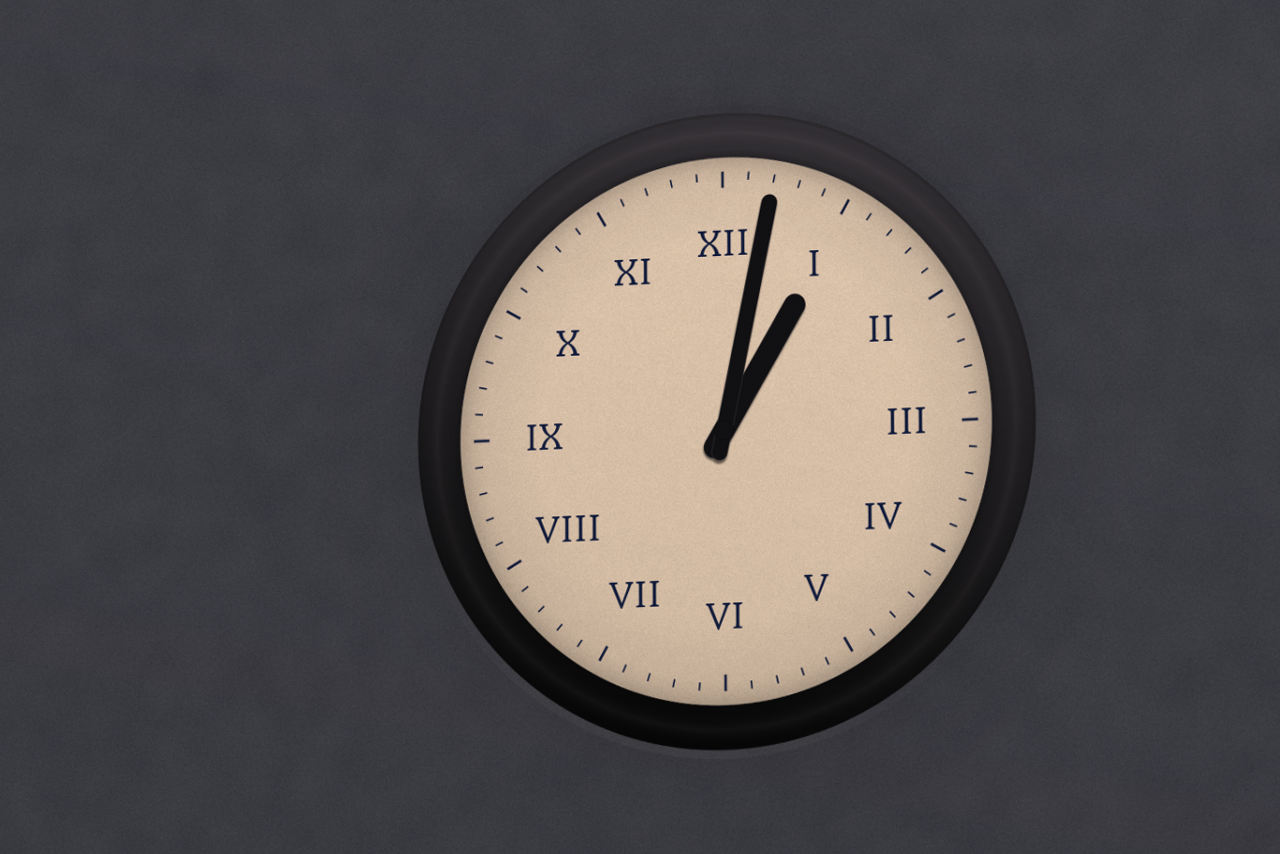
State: 1:02
